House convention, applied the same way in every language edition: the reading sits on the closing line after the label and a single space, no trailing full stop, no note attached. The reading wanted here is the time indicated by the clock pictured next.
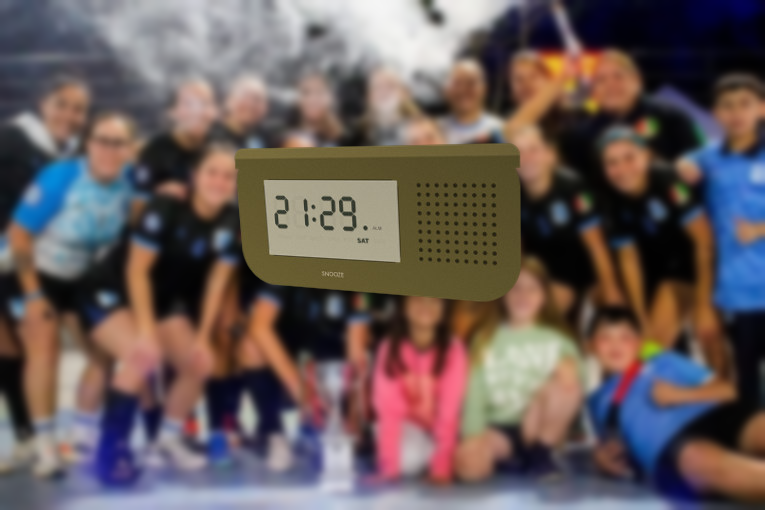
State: 21:29
